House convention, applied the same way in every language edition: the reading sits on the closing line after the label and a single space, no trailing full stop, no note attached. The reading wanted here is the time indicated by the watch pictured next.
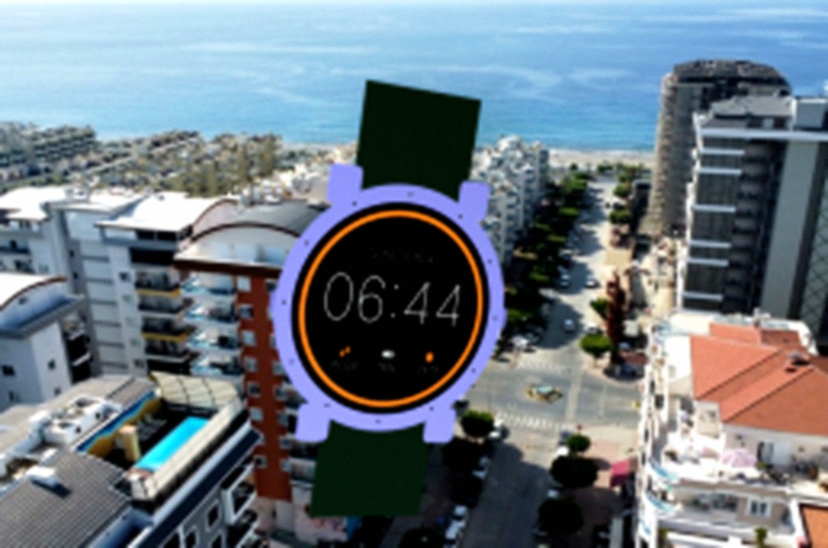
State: 6:44
